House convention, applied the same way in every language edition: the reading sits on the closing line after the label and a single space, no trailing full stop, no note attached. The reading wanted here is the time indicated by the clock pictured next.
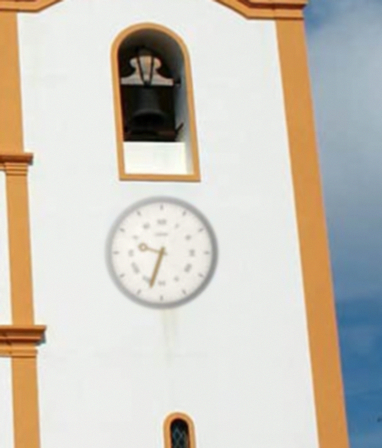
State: 9:33
